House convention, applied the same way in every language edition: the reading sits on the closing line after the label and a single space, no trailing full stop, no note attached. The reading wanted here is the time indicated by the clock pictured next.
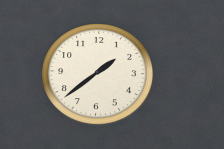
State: 1:38
